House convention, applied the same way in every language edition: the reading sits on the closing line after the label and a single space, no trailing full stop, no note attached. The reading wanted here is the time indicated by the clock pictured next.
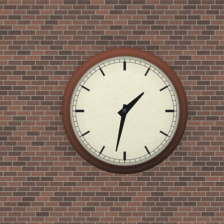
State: 1:32
